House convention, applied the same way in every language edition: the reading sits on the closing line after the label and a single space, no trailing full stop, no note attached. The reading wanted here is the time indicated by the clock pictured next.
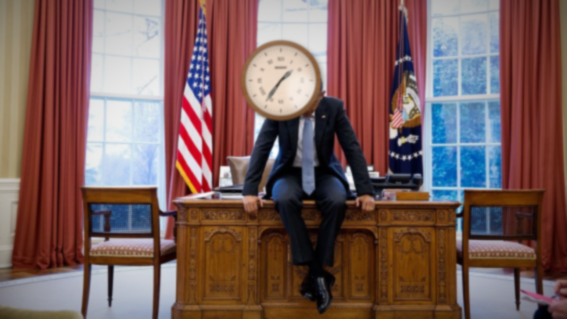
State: 1:36
